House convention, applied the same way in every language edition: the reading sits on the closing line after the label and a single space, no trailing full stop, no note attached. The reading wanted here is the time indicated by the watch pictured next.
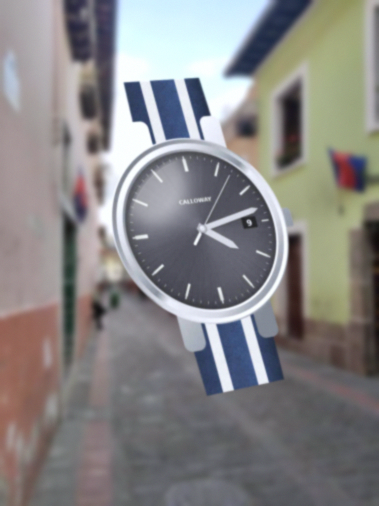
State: 4:13:07
